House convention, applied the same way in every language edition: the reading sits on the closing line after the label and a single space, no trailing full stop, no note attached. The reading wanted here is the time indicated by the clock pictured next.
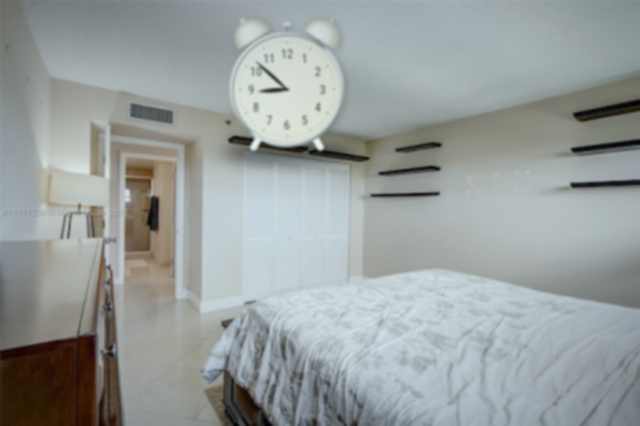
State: 8:52
